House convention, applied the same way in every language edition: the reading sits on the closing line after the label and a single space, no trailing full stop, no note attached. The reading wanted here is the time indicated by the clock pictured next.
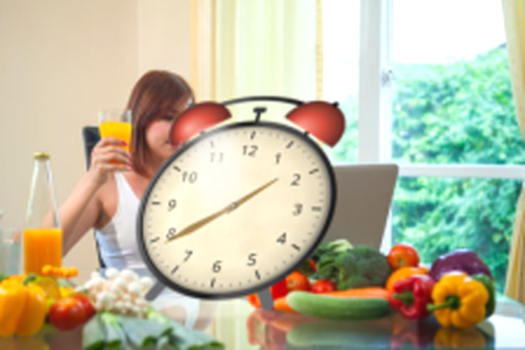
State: 1:39
